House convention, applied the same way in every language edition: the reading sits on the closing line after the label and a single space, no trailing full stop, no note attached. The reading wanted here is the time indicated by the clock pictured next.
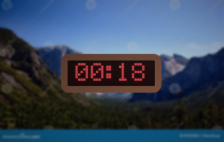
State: 0:18
